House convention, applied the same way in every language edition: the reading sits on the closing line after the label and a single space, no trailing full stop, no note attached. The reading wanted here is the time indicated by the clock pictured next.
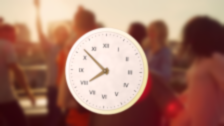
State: 7:52
